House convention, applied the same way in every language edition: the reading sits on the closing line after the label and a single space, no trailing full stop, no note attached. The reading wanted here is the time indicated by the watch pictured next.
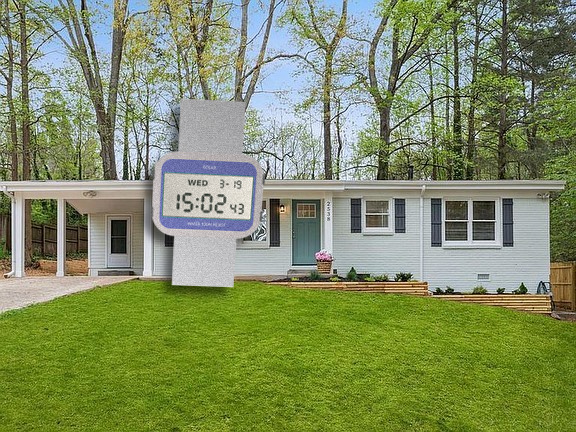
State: 15:02:43
